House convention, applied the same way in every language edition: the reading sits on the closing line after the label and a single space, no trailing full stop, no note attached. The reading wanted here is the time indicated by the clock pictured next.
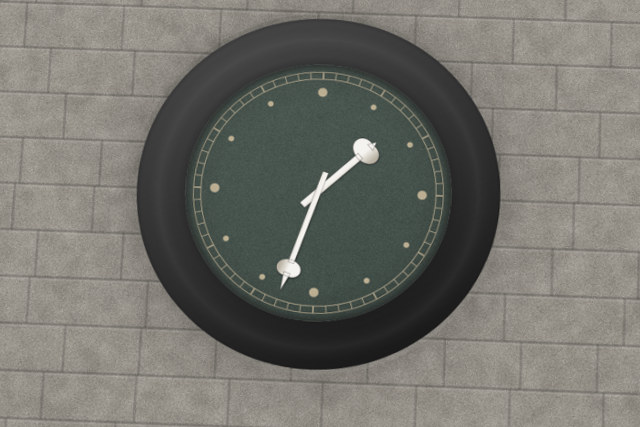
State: 1:33
